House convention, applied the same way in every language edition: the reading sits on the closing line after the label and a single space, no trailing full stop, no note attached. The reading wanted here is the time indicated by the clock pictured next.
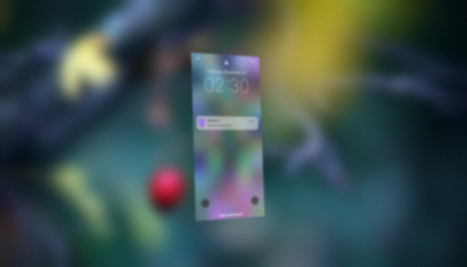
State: 2:30
